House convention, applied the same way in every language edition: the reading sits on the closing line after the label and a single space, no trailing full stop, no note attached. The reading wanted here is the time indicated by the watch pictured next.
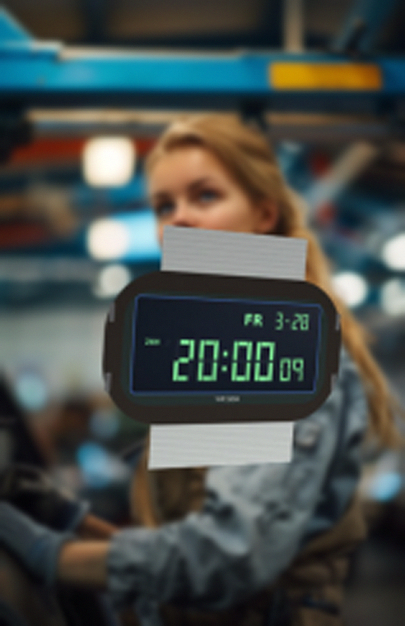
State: 20:00:09
